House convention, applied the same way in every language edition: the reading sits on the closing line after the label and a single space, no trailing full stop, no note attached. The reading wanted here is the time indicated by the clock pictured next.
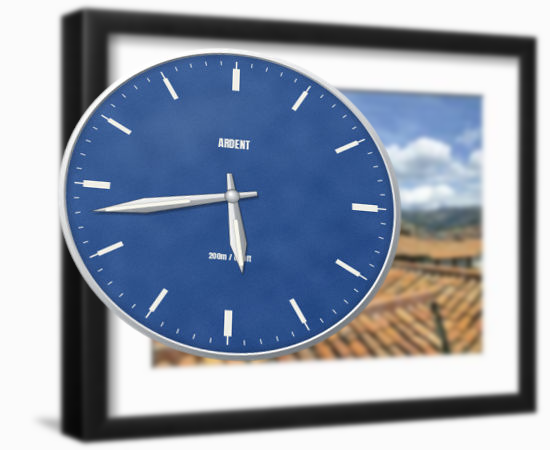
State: 5:43
